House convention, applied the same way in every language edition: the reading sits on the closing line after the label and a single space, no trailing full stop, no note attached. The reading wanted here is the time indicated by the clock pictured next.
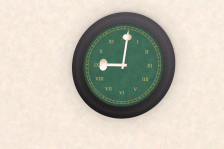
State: 9:01
